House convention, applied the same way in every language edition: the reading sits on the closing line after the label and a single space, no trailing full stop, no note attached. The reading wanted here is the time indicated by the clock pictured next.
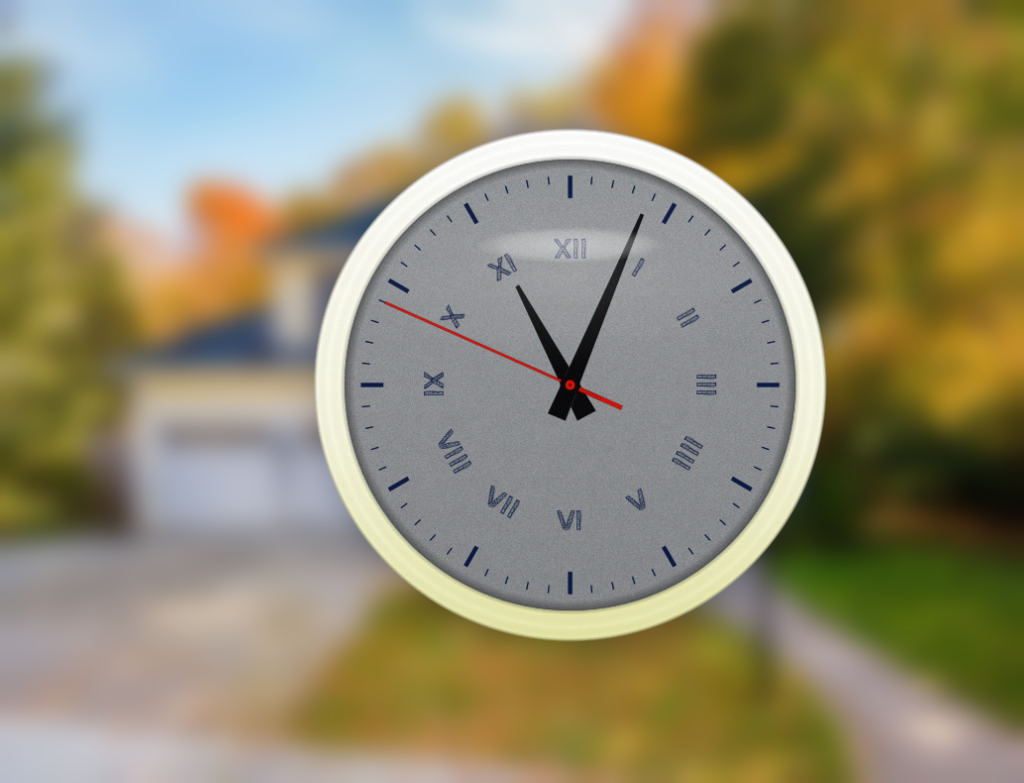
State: 11:03:49
